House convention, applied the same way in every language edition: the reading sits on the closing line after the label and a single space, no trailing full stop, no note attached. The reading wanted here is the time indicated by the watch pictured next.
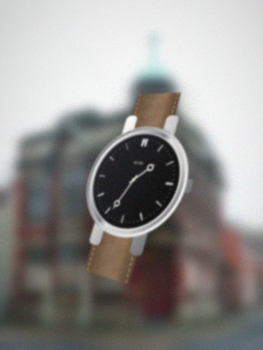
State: 1:34
